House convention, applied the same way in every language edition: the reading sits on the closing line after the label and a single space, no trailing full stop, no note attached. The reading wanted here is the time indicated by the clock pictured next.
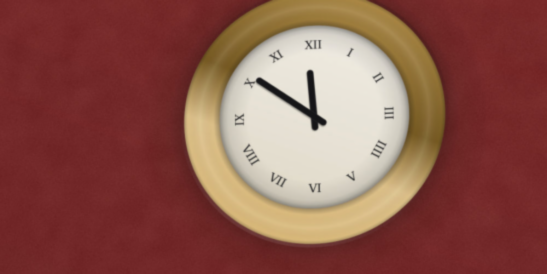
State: 11:51
